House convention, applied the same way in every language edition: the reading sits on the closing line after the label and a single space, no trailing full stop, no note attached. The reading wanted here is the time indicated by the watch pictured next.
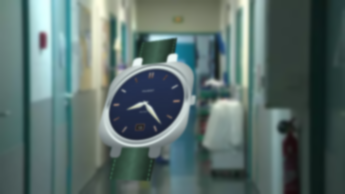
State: 8:23
